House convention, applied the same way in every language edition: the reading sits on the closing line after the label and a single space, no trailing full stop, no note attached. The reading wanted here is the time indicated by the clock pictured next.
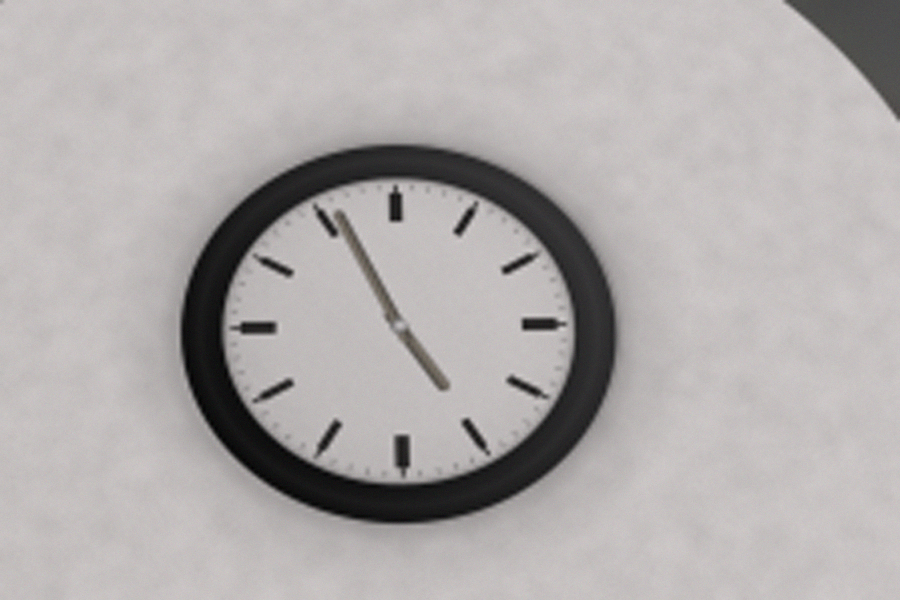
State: 4:56
